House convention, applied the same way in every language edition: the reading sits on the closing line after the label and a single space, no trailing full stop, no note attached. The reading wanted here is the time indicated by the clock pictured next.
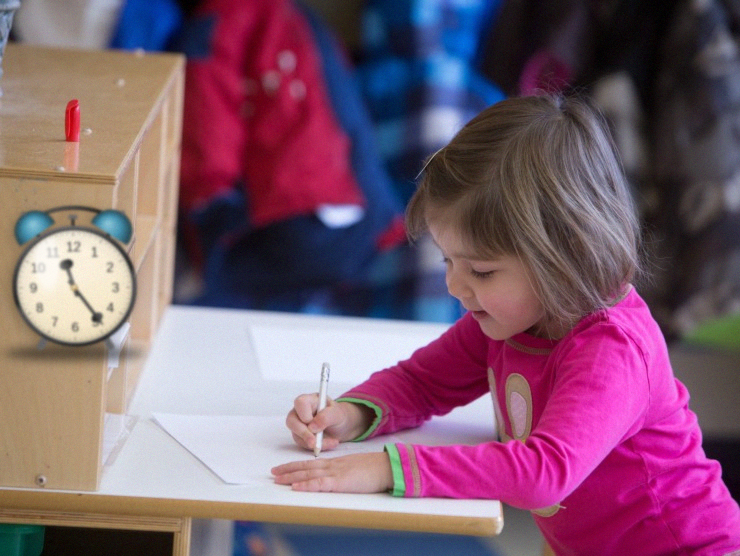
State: 11:24
